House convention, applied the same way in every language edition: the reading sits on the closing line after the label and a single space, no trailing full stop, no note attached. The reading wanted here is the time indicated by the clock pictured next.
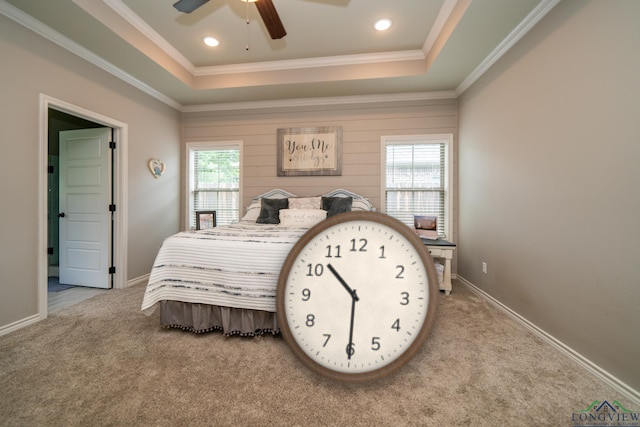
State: 10:30
